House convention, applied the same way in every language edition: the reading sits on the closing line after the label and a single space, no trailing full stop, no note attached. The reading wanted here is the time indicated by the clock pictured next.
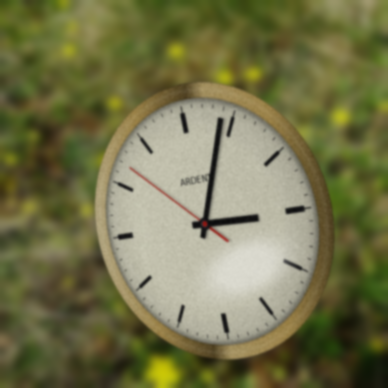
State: 3:03:52
